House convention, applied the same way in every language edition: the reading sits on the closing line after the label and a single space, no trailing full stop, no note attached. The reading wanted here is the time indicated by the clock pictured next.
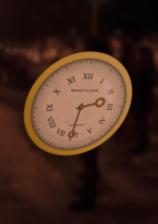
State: 2:31
